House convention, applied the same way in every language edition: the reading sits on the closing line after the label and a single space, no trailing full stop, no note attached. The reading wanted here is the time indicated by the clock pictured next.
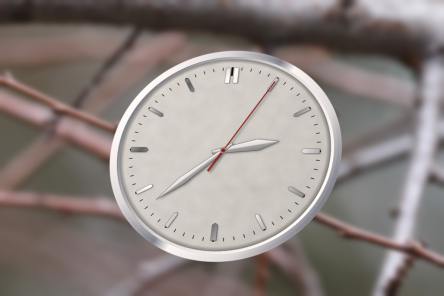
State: 2:38:05
